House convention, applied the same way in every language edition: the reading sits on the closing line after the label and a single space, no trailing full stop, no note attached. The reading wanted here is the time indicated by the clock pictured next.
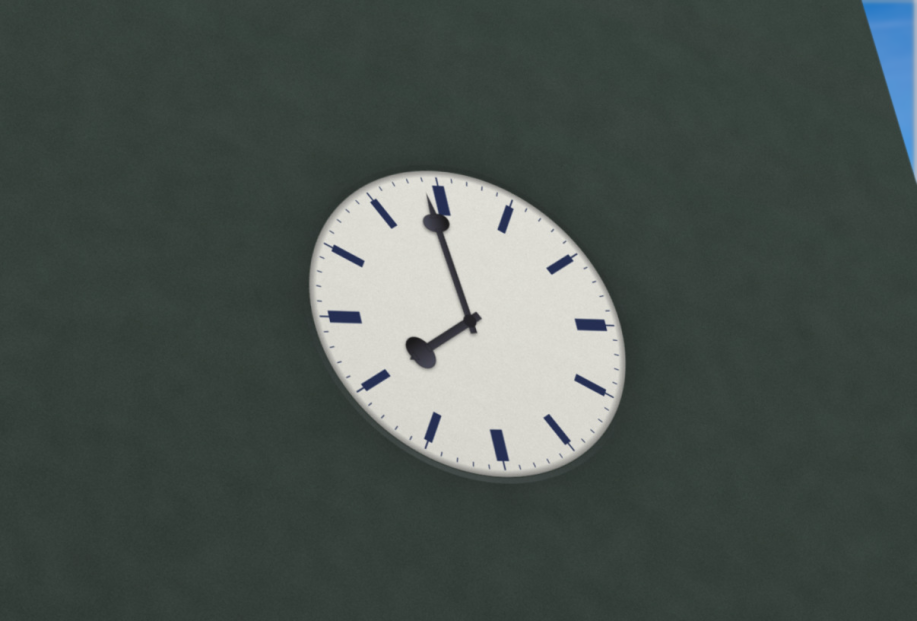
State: 7:59
